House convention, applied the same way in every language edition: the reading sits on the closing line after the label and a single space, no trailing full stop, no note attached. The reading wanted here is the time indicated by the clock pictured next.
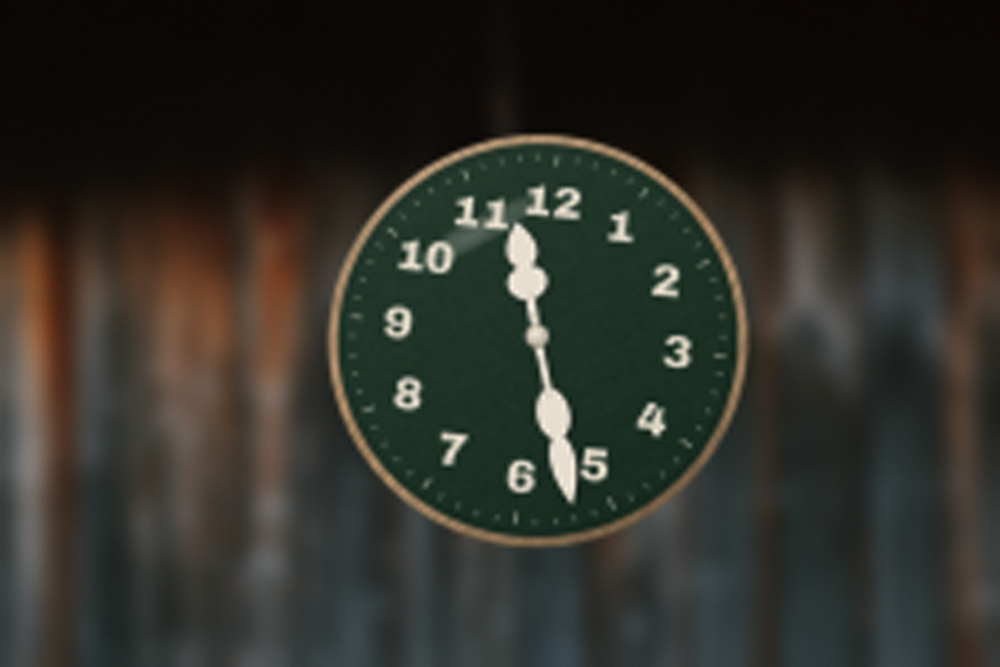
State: 11:27
